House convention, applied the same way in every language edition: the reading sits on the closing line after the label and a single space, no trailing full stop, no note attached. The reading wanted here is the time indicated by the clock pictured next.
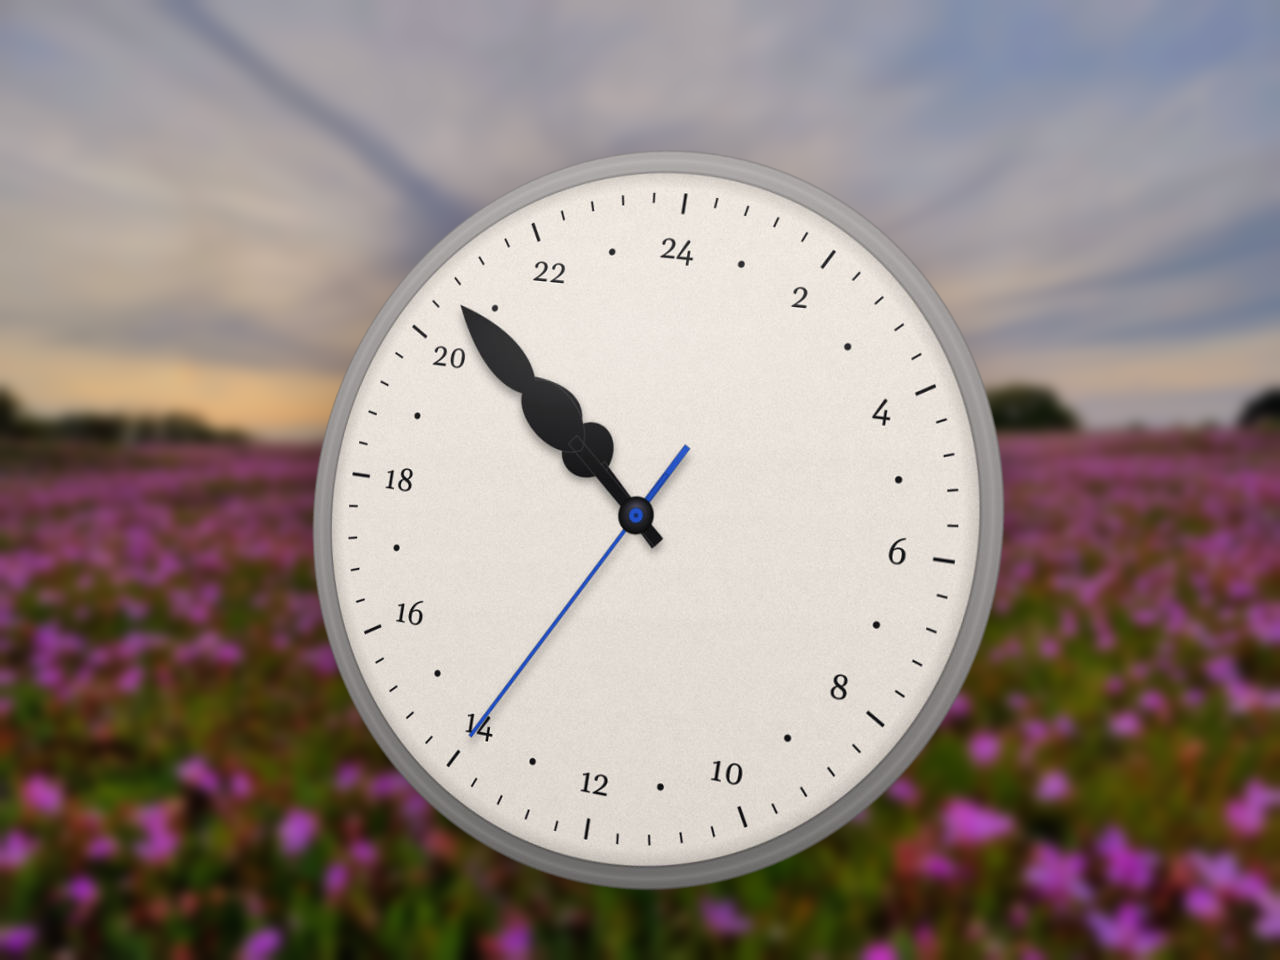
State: 20:51:35
